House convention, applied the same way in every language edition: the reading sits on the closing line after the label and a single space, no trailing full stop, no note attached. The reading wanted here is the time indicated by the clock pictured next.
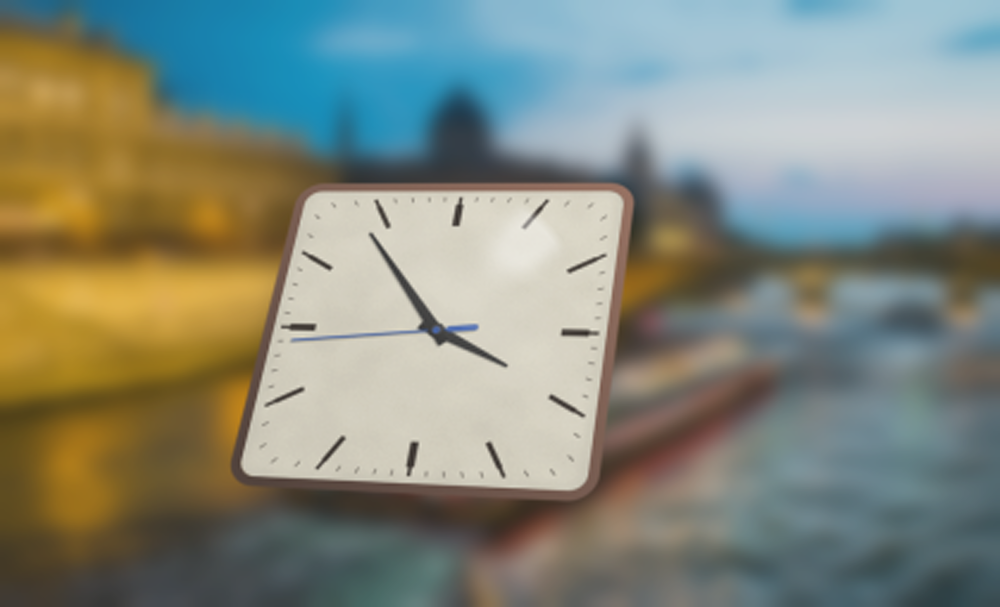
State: 3:53:44
